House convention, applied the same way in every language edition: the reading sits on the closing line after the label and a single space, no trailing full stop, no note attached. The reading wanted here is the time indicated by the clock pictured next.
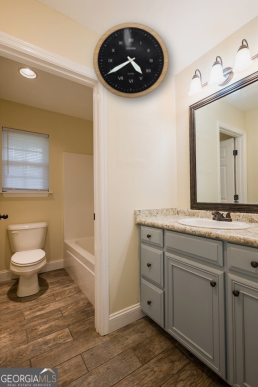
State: 4:40
